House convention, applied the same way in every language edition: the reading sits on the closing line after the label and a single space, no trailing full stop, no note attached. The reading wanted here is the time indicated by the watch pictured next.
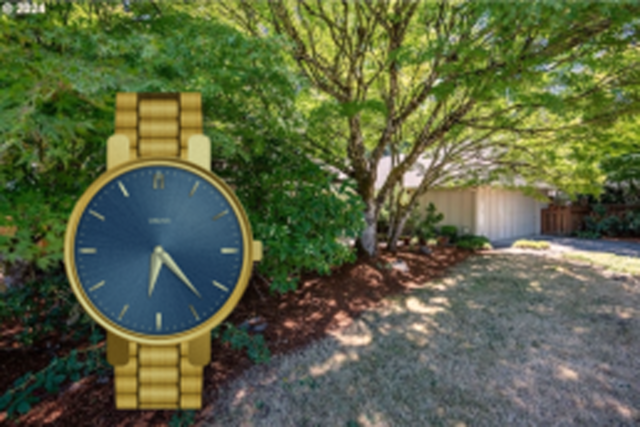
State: 6:23
